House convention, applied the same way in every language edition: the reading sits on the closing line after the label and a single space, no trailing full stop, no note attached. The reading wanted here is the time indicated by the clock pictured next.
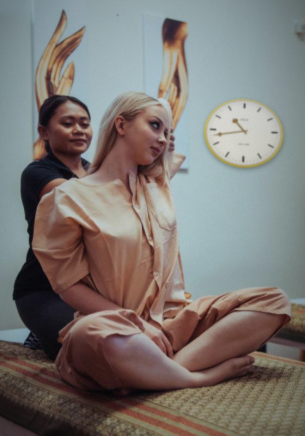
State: 10:43
